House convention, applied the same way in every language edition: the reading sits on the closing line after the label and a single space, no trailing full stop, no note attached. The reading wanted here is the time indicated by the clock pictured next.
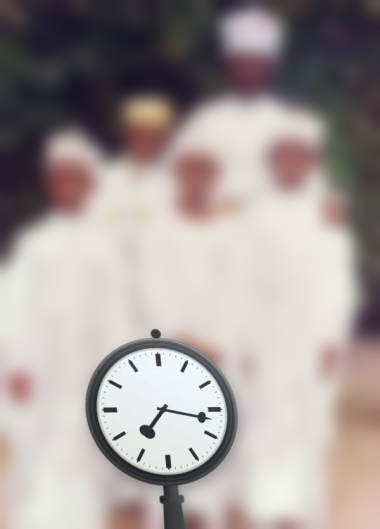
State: 7:17
